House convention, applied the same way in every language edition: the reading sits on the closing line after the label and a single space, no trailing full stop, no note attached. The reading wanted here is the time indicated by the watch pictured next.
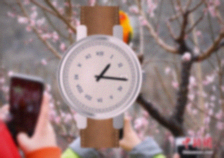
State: 1:16
